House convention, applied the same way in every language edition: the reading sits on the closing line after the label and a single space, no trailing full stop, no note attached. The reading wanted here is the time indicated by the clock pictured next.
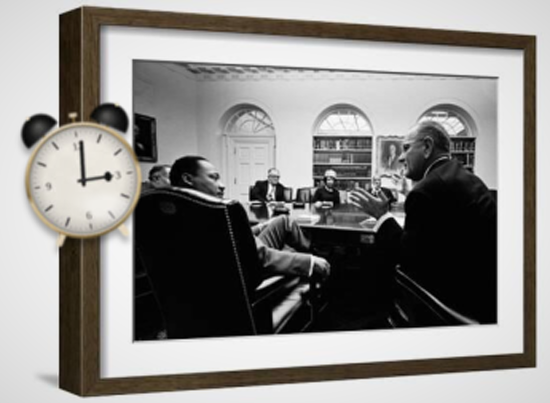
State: 3:01
